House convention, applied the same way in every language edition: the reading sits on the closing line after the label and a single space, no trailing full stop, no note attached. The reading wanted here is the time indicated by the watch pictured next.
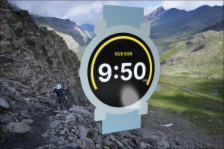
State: 9:50
